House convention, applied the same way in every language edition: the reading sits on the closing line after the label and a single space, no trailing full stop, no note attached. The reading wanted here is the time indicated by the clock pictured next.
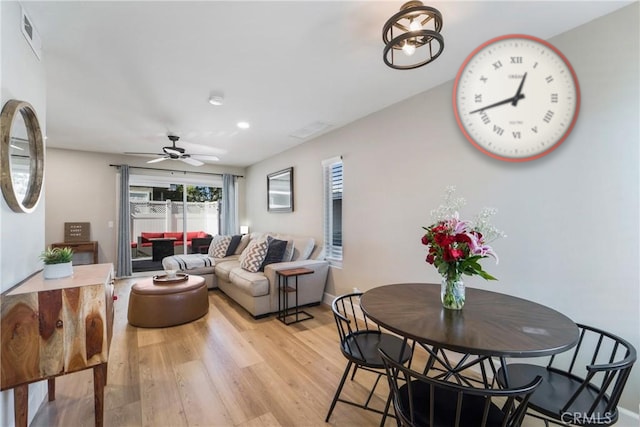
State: 12:42
